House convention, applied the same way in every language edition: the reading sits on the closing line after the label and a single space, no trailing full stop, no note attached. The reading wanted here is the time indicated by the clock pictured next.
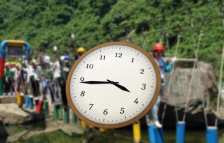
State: 3:44
